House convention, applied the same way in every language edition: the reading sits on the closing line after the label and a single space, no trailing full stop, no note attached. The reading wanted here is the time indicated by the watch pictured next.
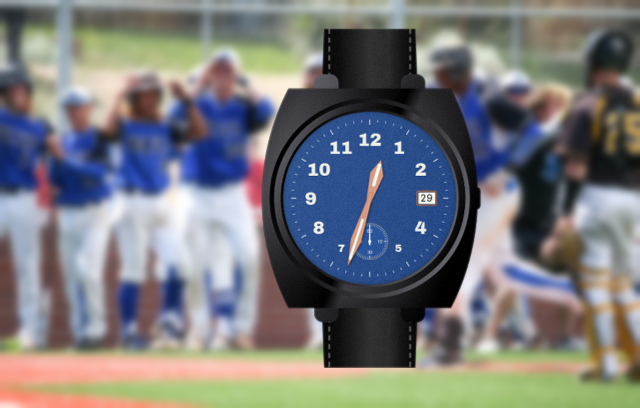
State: 12:33
